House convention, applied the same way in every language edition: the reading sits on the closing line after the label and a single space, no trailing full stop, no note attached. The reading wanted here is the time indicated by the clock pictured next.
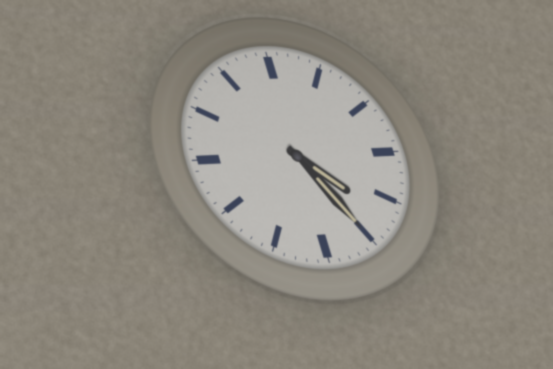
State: 4:25
